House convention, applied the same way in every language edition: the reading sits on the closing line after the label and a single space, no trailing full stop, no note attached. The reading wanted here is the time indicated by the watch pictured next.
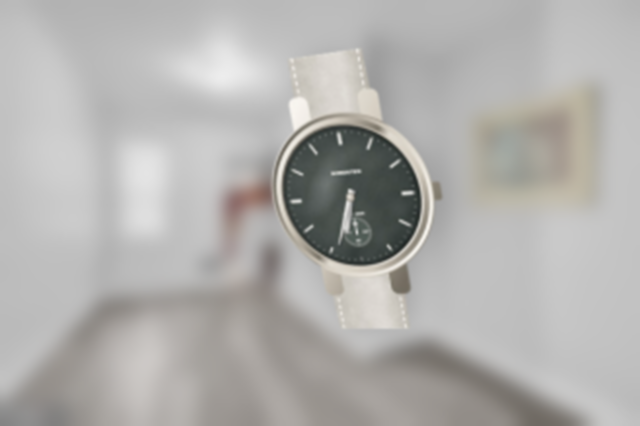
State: 6:34
